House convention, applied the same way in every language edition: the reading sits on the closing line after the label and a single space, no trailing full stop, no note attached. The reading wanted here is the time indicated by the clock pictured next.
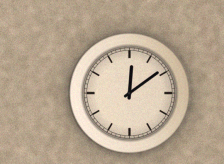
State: 12:09
